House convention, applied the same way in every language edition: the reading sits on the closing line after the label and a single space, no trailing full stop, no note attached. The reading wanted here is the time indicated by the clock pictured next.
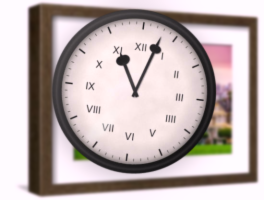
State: 11:03
